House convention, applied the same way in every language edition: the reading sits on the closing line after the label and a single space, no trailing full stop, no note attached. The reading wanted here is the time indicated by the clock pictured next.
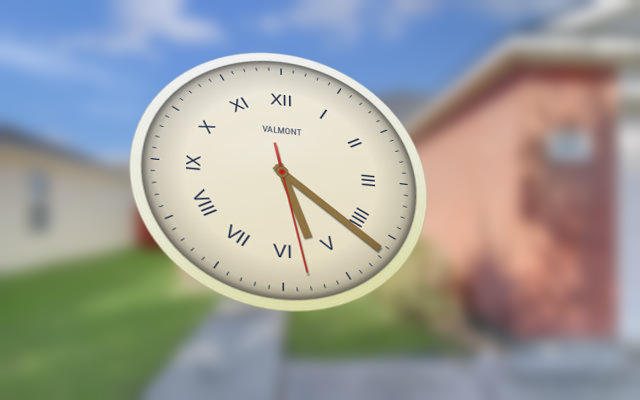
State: 5:21:28
